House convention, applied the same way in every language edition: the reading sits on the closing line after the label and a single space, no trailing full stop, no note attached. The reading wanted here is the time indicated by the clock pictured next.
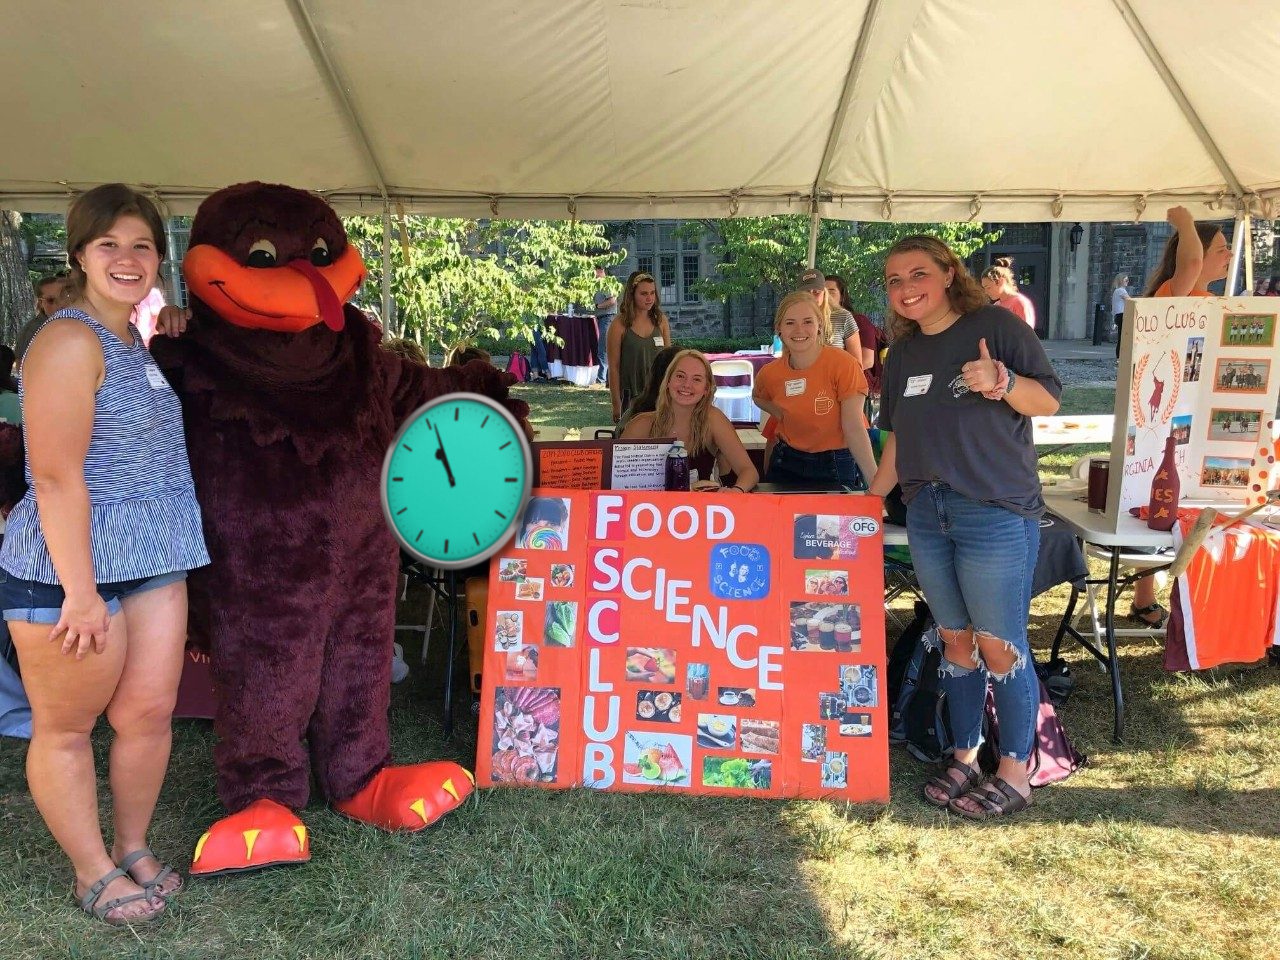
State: 10:56
